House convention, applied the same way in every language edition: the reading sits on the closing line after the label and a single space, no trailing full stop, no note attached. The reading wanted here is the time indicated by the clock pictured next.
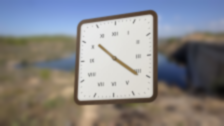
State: 10:21
